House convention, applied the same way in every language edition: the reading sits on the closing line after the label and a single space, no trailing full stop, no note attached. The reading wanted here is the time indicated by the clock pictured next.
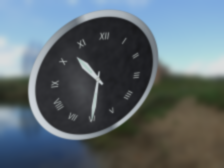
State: 10:30
